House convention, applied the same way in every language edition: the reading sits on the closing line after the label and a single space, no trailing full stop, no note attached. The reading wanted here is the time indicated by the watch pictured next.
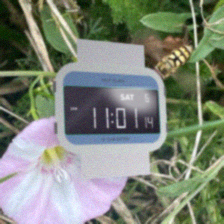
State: 11:01:14
